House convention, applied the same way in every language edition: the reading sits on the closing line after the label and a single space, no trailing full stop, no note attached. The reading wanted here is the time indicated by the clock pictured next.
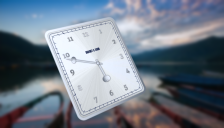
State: 5:49
